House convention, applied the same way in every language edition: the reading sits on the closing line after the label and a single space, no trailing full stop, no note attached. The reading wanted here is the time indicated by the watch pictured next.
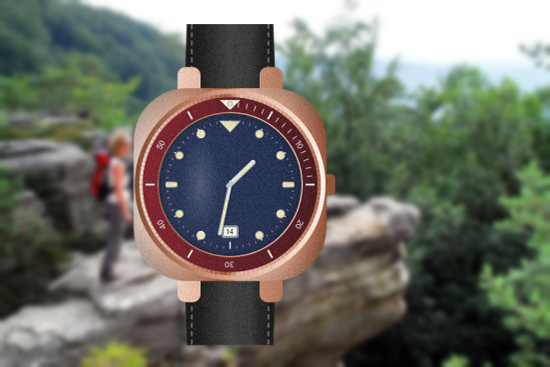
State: 1:32
